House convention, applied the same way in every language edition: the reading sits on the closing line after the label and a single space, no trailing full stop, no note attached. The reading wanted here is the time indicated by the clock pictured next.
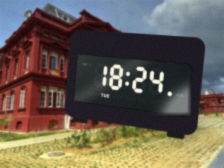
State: 18:24
